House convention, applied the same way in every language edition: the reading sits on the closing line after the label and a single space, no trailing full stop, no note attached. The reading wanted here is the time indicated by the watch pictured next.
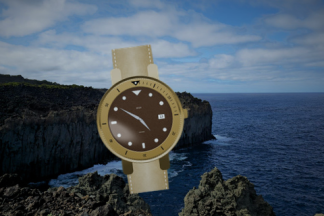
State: 4:51
